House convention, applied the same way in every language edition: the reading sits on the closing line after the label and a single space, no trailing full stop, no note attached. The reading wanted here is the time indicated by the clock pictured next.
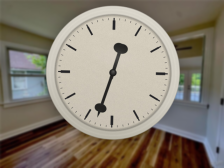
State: 12:33
